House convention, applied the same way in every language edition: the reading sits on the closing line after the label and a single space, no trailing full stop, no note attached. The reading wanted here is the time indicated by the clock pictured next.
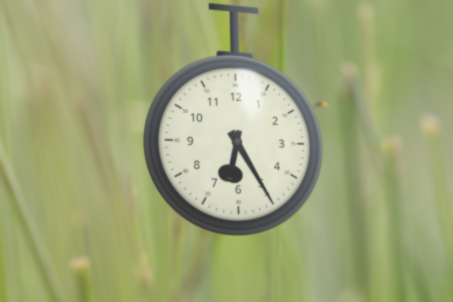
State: 6:25
